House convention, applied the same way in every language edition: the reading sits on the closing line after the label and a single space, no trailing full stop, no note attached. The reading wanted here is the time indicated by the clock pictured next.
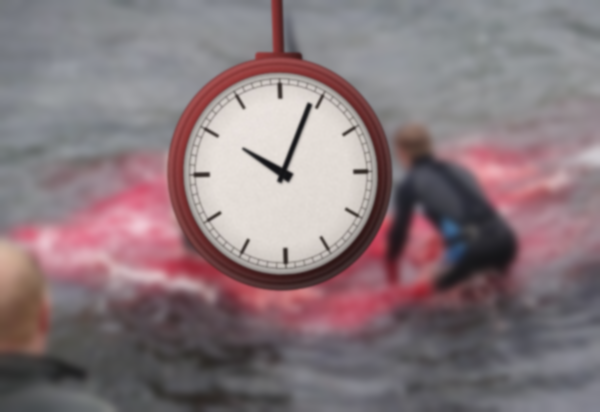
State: 10:04
